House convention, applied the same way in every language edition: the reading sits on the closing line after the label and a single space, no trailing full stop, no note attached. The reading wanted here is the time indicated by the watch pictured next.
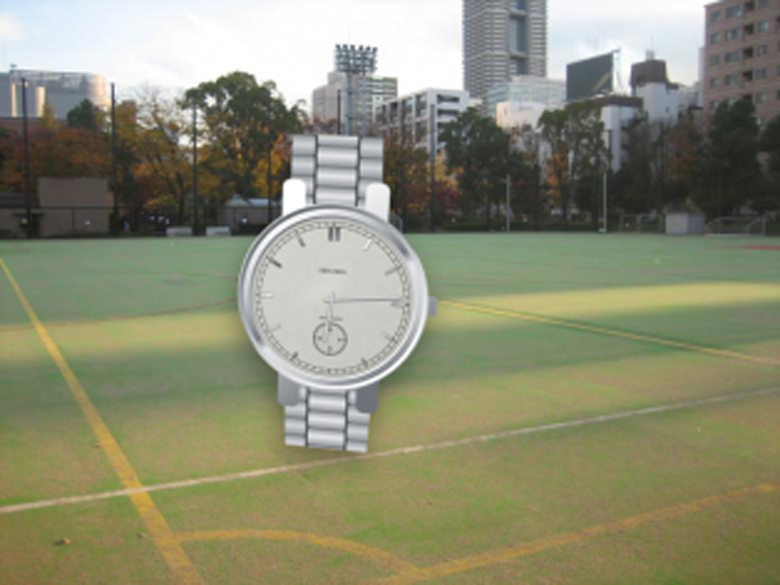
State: 6:14
